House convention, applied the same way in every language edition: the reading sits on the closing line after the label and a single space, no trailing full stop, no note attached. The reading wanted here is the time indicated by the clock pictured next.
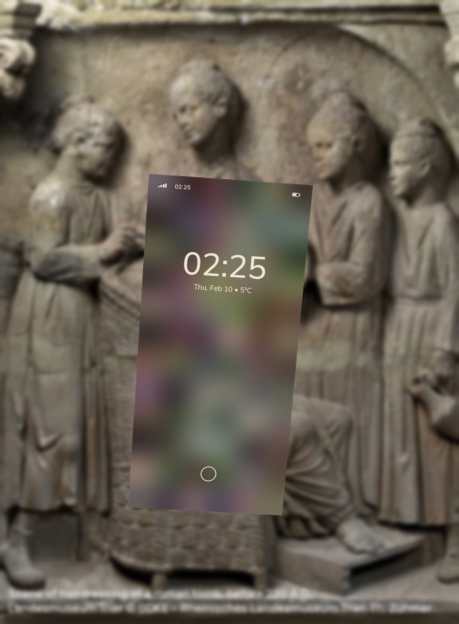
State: 2:25
